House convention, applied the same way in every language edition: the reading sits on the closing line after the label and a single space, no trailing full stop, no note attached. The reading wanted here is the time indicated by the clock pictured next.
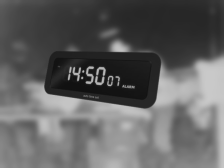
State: 14:50:07
